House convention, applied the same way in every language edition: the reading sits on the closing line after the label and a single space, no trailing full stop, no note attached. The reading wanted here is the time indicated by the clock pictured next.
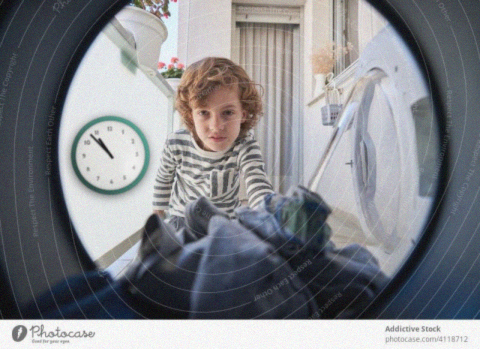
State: 10:53
